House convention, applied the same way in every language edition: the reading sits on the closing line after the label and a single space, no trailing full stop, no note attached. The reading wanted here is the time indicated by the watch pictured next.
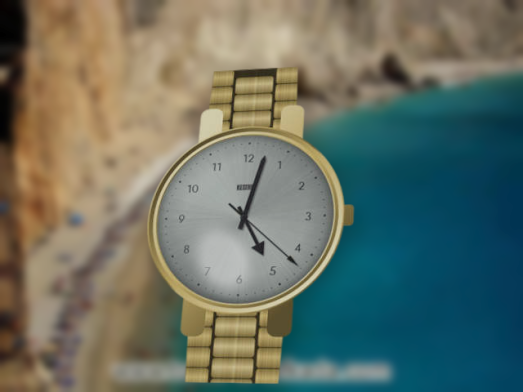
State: 5:02:22
